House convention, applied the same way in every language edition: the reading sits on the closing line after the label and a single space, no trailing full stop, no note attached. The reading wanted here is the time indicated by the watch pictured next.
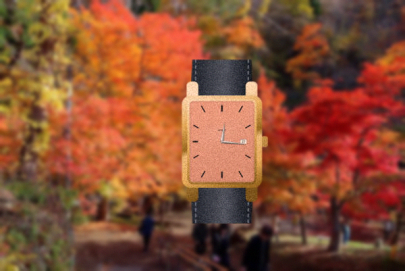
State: 12:16
